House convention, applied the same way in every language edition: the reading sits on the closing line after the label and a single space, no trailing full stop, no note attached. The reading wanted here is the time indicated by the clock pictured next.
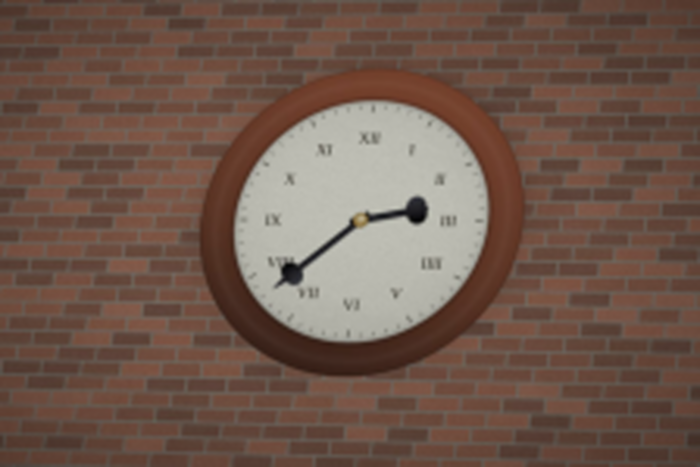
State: 2:38
